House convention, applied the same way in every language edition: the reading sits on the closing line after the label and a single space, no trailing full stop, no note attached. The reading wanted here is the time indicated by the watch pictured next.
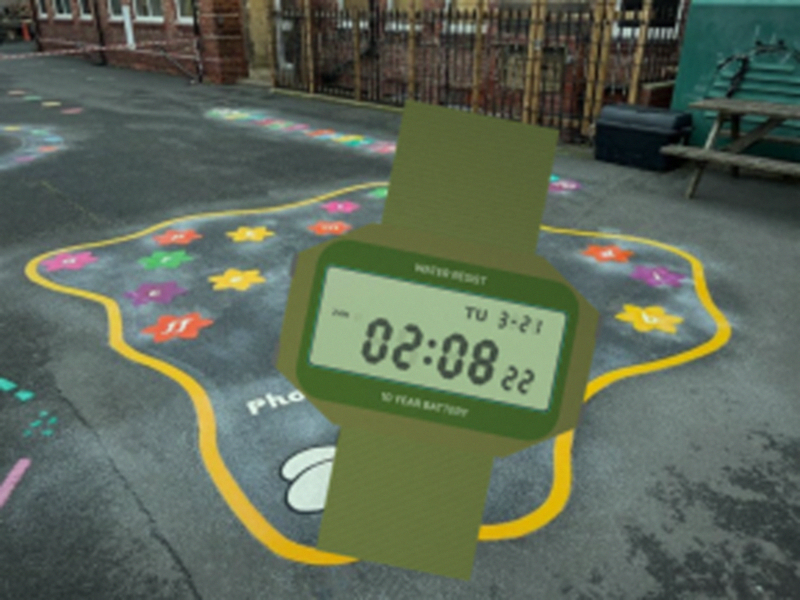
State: 2:08:22
